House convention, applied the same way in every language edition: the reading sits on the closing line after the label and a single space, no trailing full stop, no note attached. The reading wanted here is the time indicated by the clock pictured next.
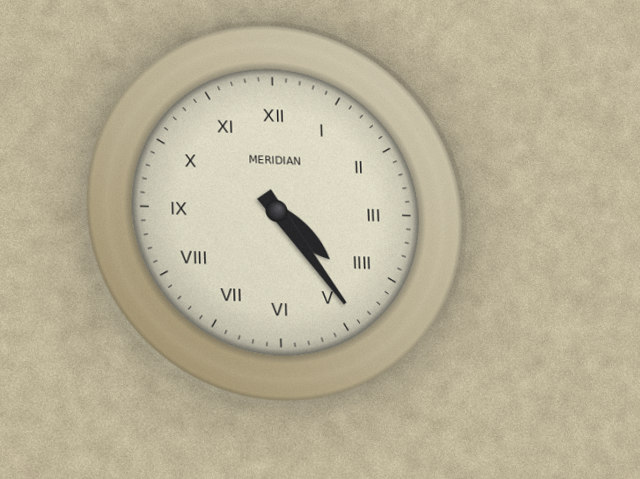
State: 4:24
